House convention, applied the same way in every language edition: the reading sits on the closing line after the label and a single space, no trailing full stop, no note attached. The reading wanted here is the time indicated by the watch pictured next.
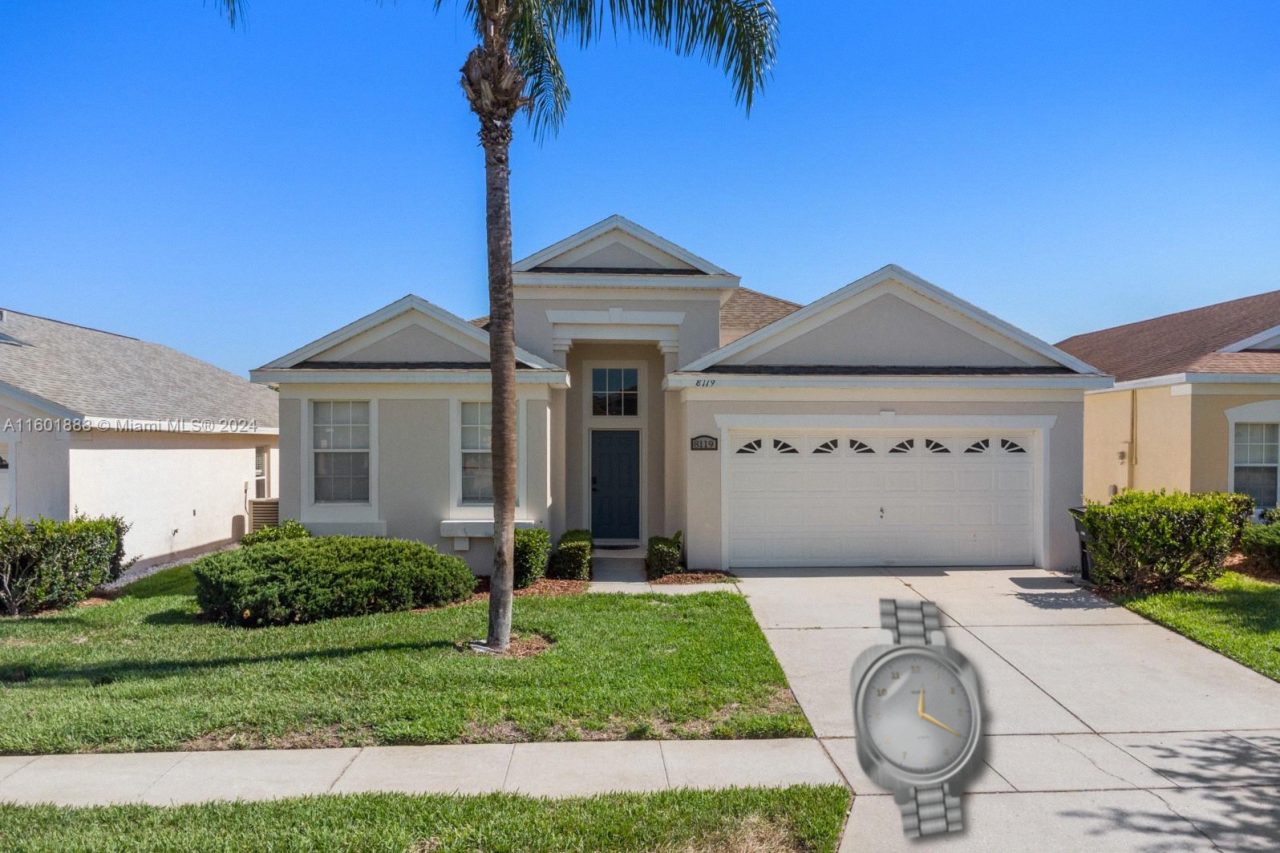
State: 12:20
